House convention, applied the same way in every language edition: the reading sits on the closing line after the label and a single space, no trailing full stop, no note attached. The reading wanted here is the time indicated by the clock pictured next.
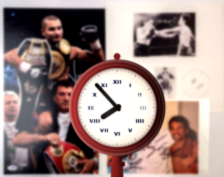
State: 7:53
